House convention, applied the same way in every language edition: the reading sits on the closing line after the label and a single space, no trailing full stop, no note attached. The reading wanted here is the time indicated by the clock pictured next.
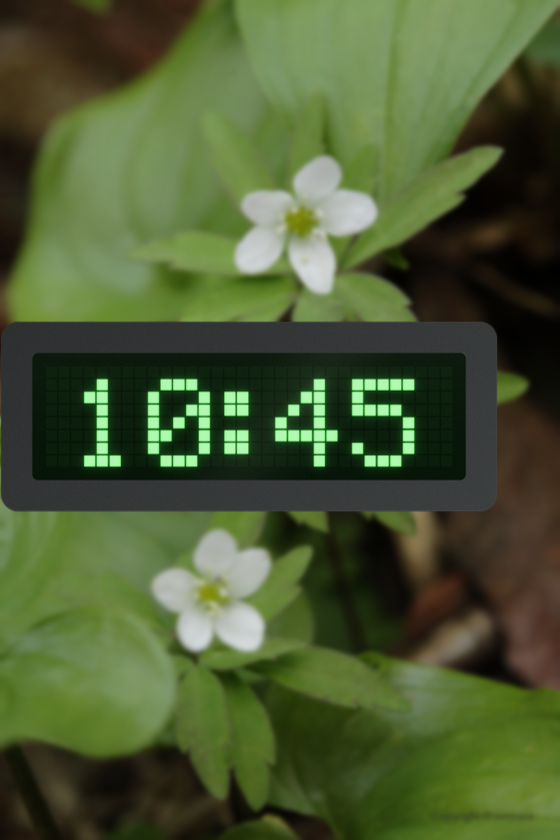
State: 10:45
